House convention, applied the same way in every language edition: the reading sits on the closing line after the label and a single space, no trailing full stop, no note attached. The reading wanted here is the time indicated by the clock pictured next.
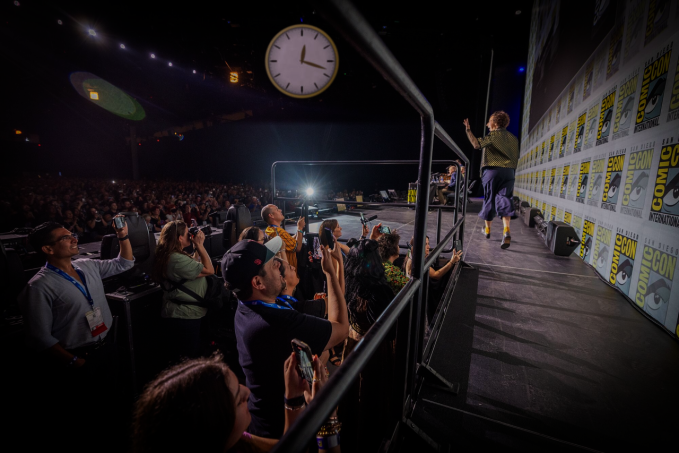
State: 12:18
